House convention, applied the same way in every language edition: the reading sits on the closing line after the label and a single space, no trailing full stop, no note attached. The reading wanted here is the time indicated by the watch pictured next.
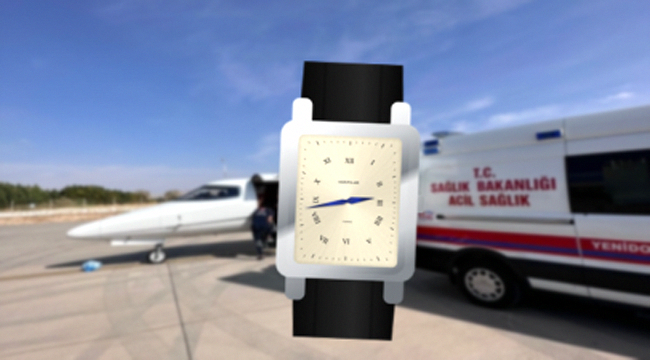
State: 2:43
